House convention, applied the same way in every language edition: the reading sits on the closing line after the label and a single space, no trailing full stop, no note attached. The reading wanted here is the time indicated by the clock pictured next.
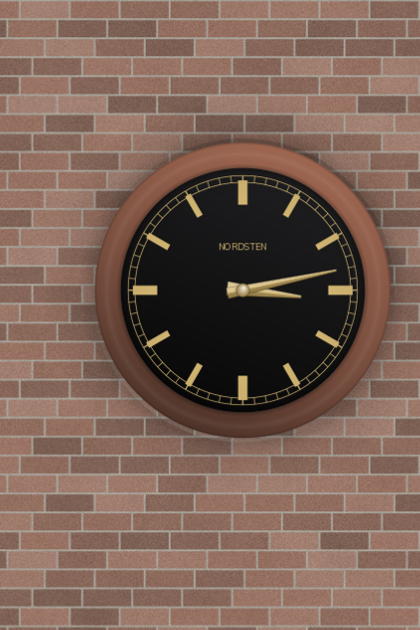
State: 3:13
